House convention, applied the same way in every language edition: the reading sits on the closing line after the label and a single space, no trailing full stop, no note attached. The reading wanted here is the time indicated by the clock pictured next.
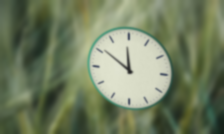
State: 11:51
